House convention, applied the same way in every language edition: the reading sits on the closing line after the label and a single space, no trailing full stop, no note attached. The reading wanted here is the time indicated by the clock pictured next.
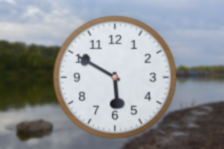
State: 5:50
